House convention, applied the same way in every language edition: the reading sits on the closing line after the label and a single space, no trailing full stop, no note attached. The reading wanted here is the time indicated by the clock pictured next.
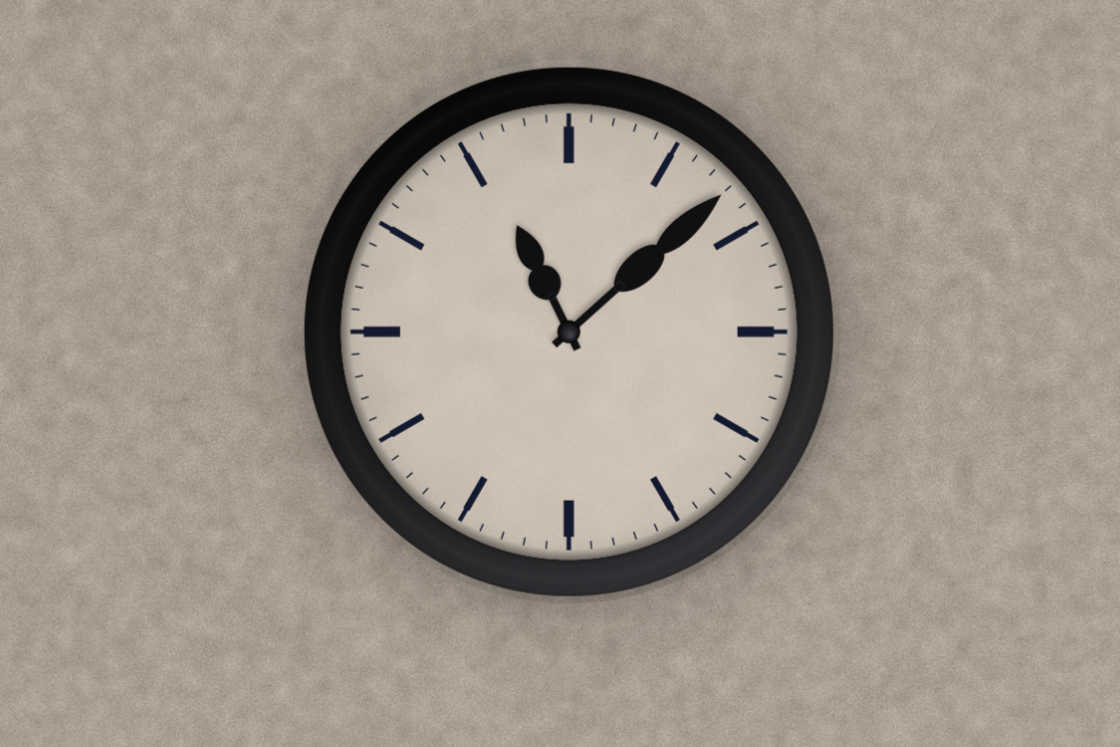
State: 11:08
